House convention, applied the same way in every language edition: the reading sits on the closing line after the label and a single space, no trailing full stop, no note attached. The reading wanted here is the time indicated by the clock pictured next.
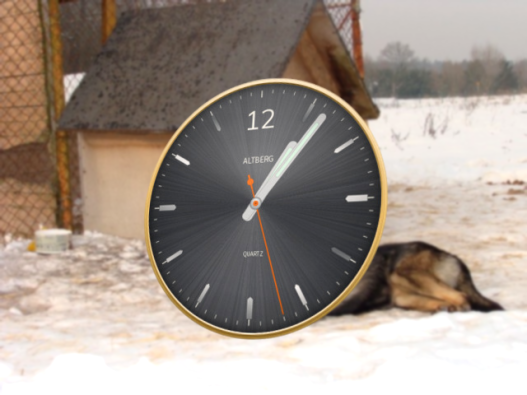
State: 1:06:27
